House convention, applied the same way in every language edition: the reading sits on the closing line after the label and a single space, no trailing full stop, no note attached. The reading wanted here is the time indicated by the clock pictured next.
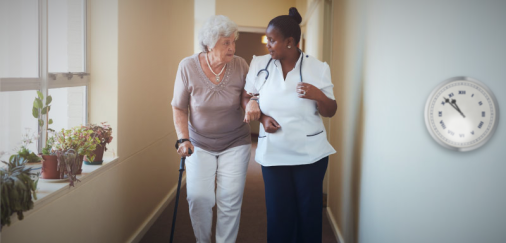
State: 10:52
